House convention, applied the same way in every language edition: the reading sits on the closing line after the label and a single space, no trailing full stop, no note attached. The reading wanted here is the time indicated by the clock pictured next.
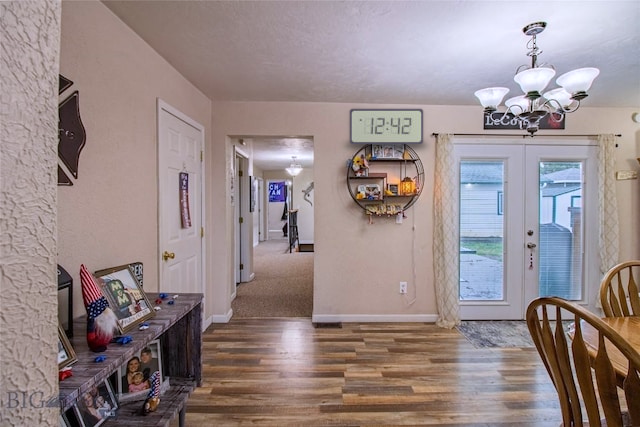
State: 12:42
